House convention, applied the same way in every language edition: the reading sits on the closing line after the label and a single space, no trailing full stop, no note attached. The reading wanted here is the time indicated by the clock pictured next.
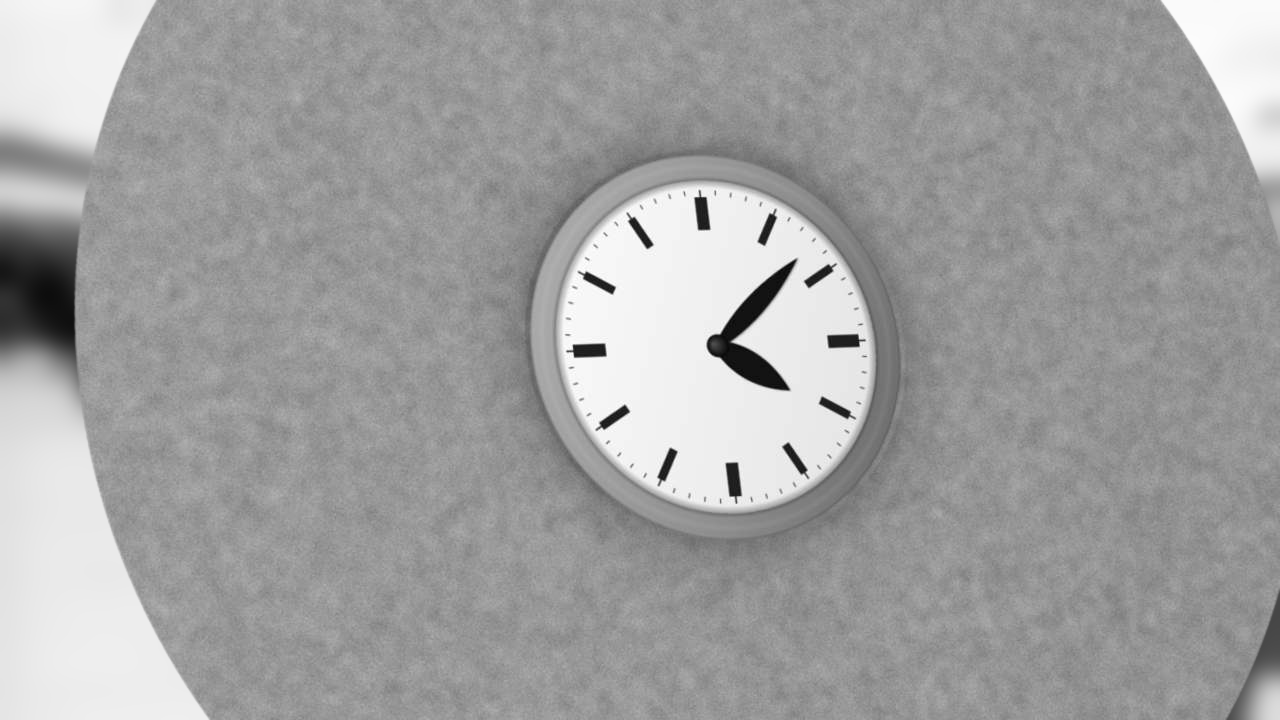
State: 4:08
